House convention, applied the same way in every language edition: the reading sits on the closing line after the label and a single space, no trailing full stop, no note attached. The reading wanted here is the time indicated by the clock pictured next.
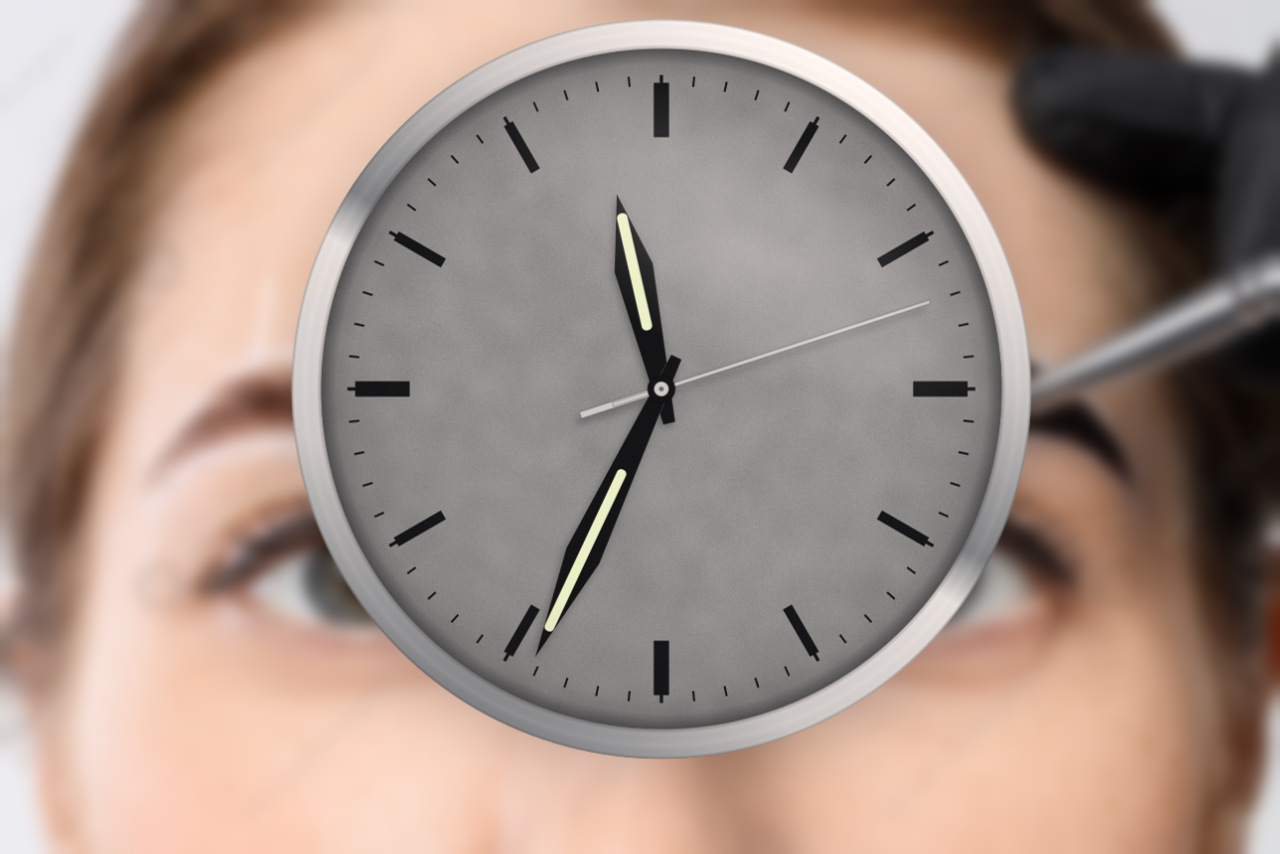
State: 11:34:12
